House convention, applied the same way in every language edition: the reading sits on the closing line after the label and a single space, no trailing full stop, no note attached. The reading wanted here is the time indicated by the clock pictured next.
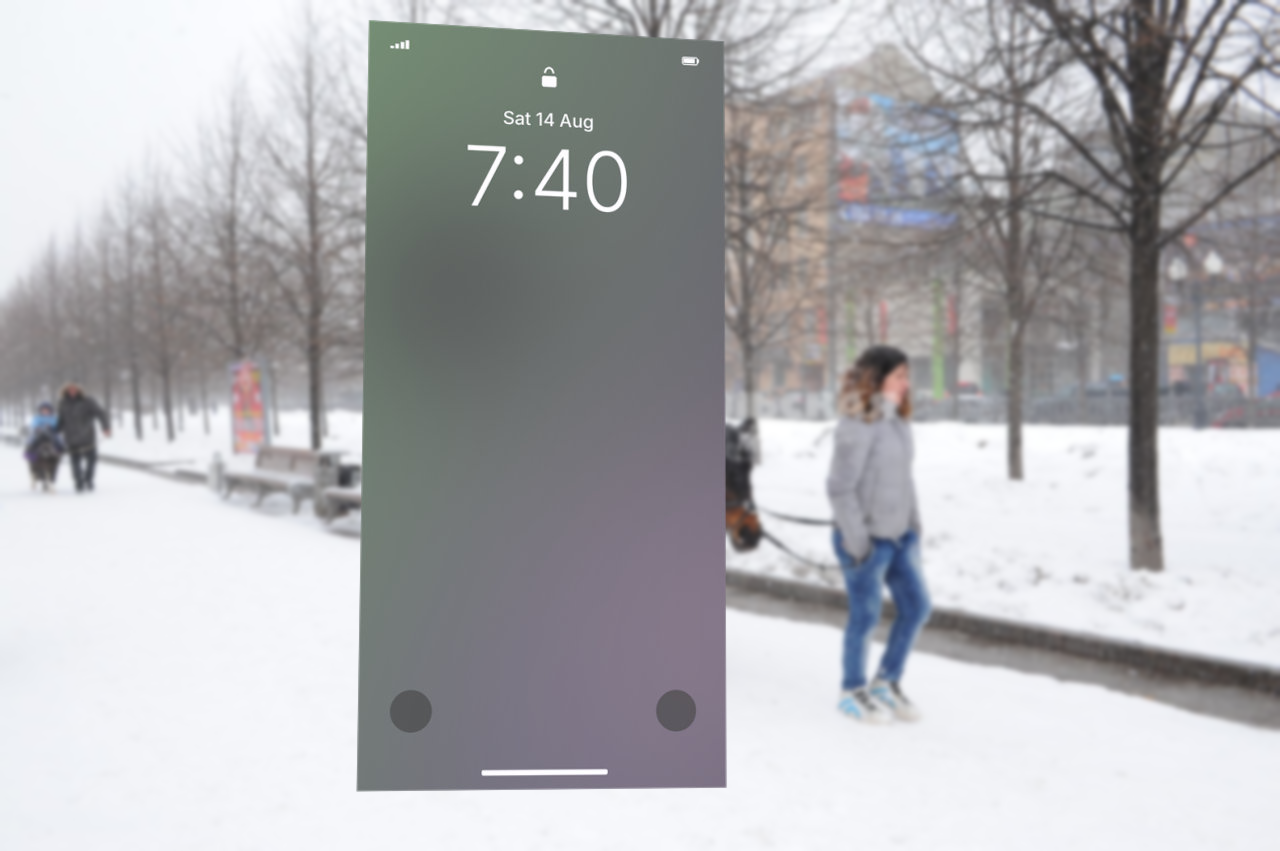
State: 7:40
